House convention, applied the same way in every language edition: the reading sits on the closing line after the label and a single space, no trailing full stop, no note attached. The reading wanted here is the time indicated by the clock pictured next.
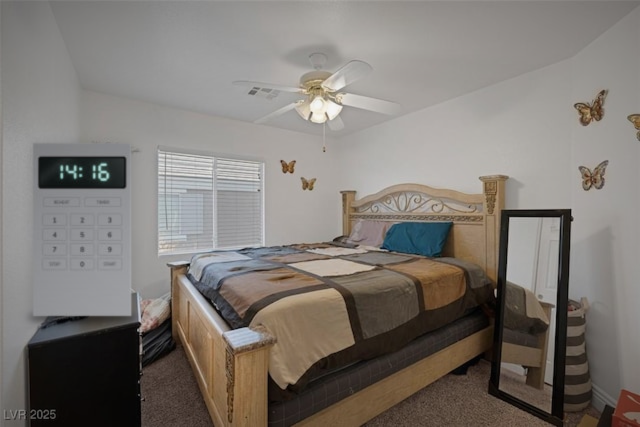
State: 14:16
